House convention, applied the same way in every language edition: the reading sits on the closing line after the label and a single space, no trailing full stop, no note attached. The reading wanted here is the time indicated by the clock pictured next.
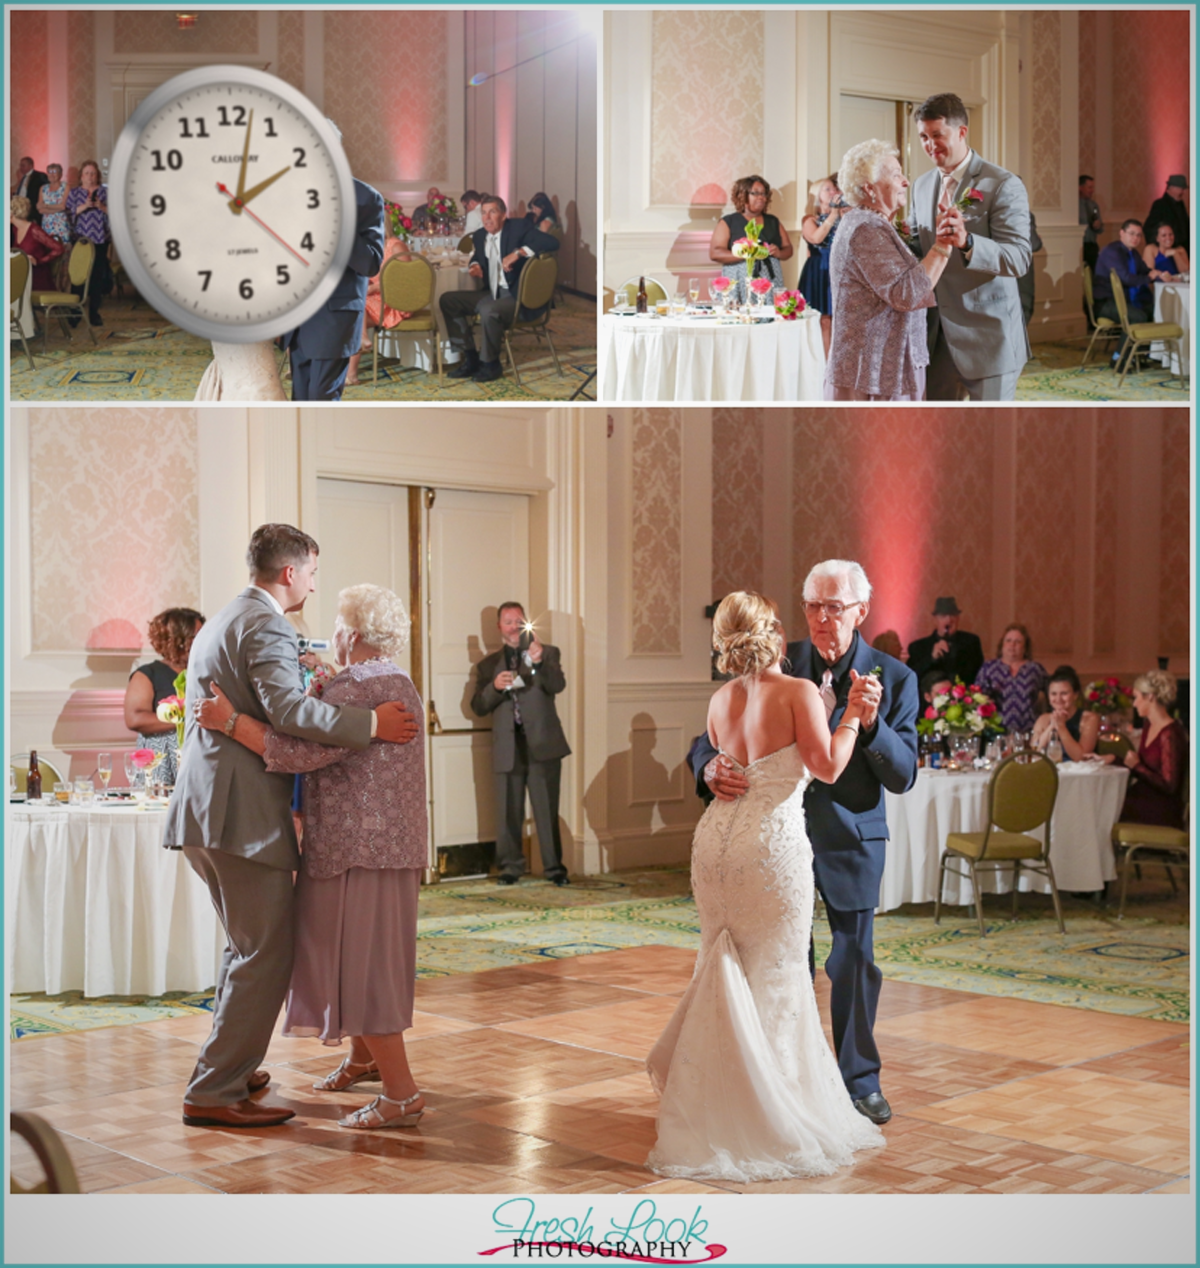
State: 2:02:22
